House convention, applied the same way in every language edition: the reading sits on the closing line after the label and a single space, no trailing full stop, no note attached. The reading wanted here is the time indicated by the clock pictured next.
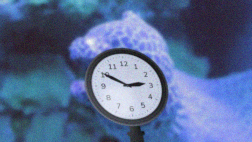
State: 2:50
